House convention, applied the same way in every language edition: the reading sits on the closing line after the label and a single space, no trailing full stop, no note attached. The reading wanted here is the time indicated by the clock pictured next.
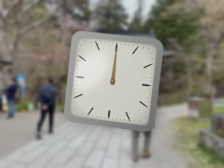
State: 12:00
